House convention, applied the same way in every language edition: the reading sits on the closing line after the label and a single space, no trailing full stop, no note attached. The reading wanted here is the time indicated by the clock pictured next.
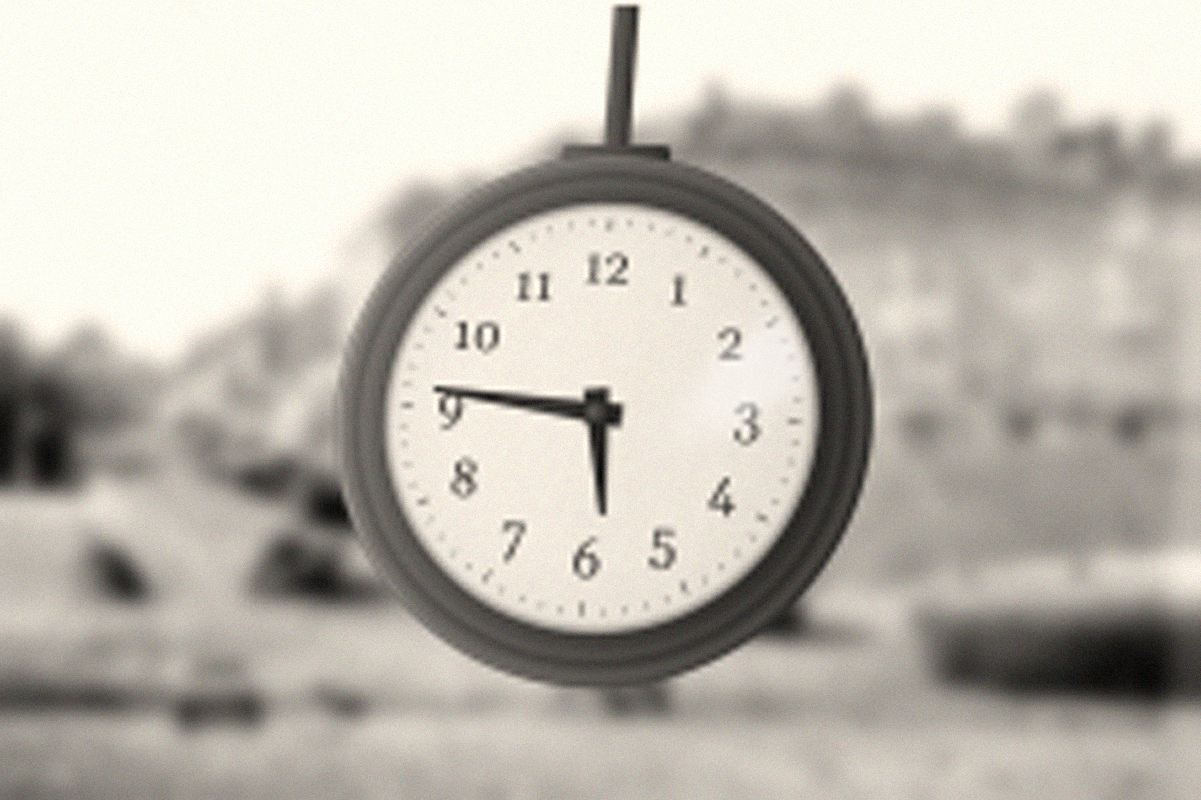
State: 5:46
